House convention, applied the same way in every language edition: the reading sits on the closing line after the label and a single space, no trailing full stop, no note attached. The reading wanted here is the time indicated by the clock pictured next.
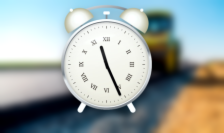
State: 11:26
